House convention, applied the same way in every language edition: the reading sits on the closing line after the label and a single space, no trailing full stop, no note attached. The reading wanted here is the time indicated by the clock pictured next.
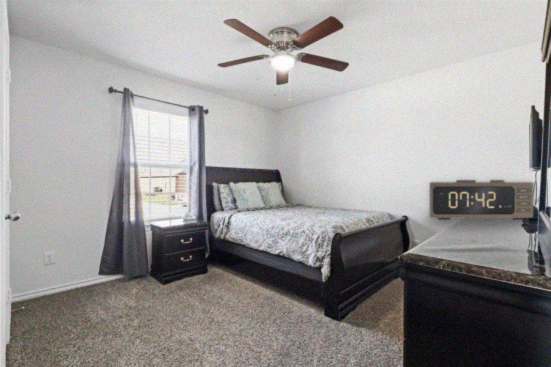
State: 7:42
